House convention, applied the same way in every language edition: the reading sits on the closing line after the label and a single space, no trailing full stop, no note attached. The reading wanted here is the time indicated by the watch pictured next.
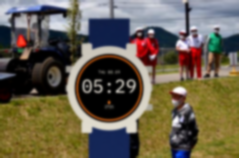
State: 5:29
